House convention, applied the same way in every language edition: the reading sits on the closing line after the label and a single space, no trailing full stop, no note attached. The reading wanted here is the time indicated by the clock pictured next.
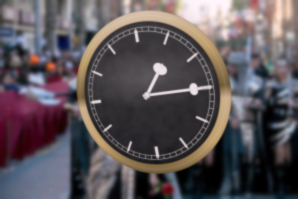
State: 1:15
